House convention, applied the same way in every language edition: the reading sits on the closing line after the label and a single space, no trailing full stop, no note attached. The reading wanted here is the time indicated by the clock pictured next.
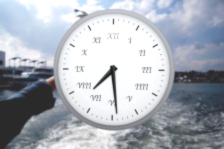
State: 7:29
